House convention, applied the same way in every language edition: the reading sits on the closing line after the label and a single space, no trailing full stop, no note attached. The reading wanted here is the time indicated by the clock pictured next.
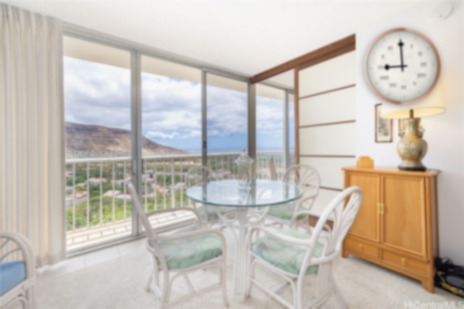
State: 9:00
